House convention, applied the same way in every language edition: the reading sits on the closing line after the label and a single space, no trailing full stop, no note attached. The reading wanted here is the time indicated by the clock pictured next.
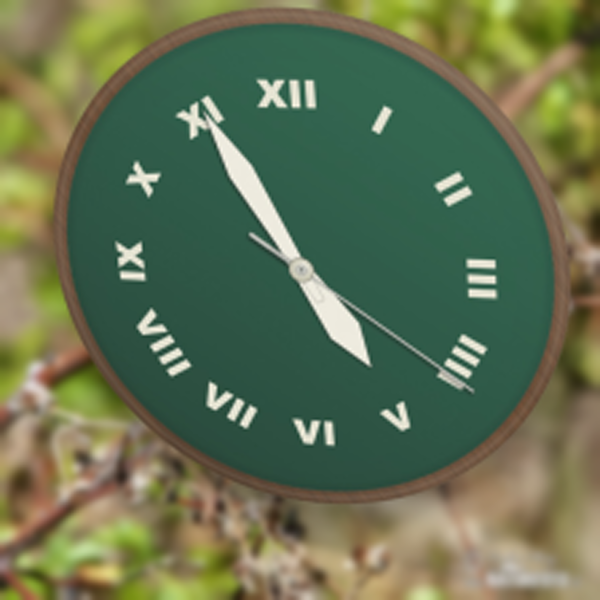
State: 4:55:21
